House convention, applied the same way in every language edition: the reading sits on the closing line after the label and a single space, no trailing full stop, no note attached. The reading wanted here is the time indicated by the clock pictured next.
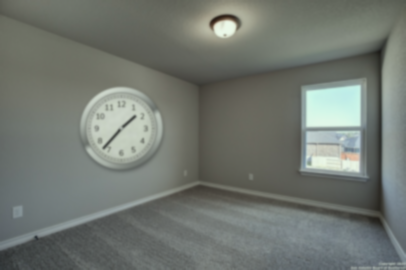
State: 1:37
